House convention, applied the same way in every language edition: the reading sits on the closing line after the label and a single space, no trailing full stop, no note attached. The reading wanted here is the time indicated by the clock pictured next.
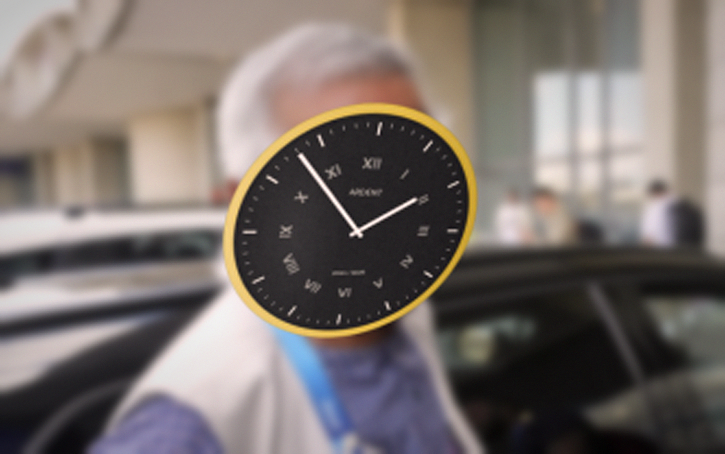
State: 1:53
